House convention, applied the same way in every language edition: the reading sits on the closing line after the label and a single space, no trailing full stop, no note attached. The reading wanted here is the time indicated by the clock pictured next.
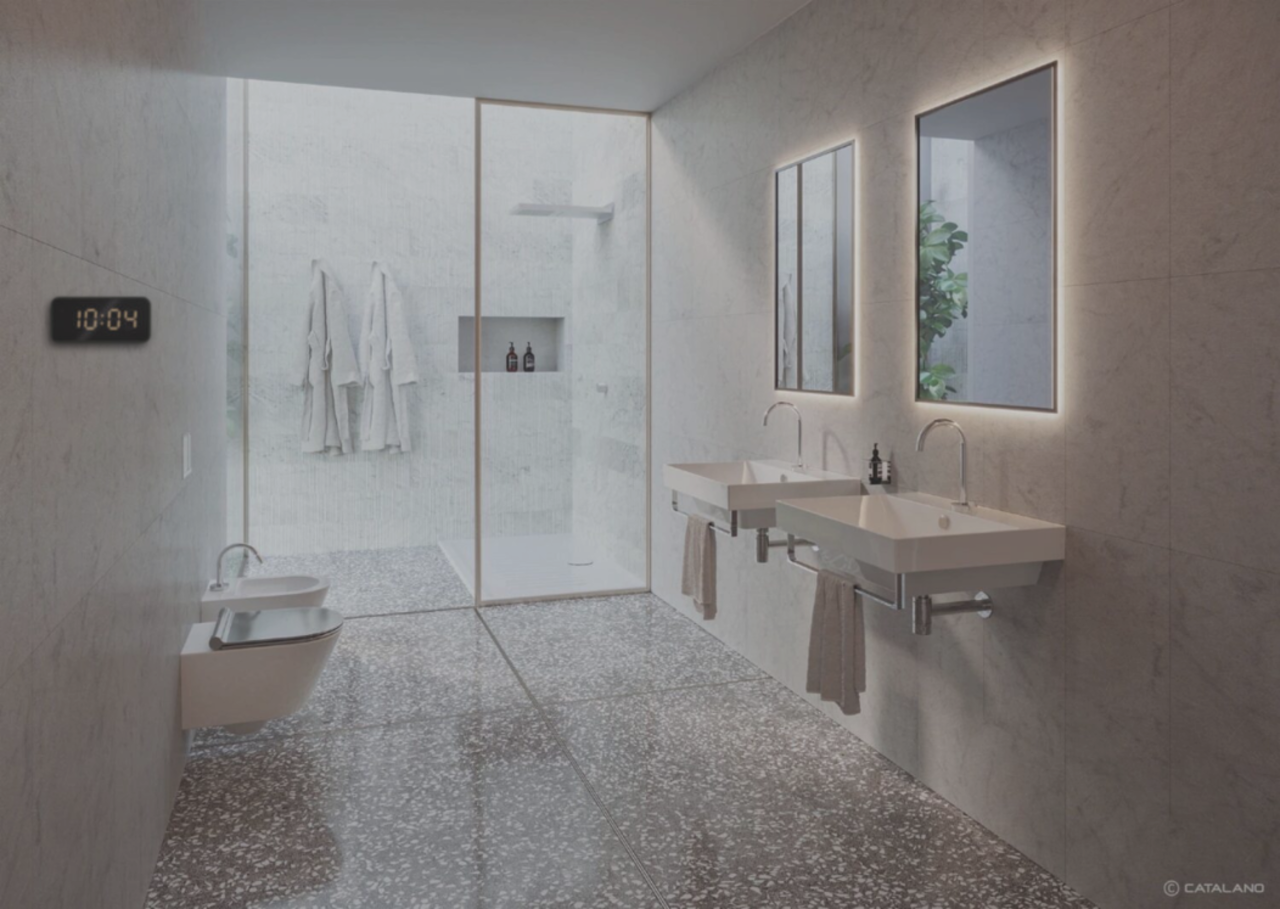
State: 10:04
